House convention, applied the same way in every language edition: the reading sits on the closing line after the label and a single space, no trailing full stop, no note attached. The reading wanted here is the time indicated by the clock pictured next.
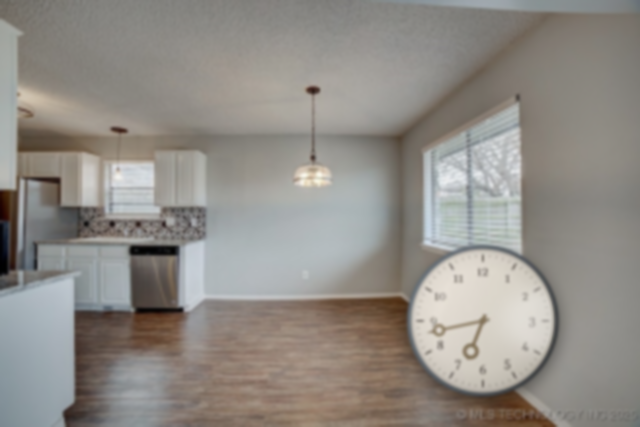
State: 6:43
